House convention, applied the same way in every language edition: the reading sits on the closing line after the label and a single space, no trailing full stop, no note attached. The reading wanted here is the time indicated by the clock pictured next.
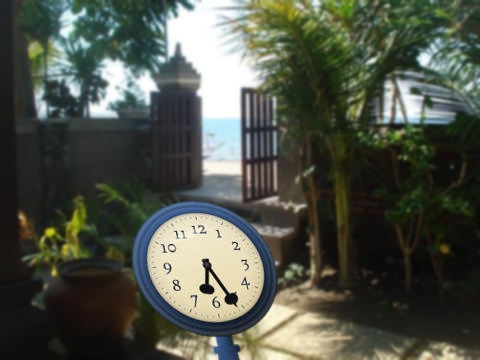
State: 6:26
